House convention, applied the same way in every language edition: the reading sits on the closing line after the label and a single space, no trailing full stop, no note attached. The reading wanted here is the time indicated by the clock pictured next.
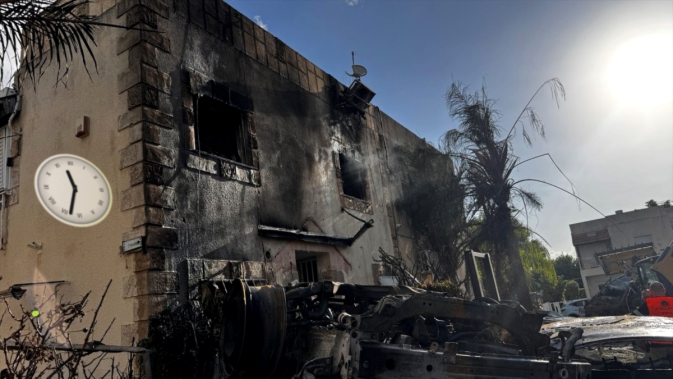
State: 11:33
